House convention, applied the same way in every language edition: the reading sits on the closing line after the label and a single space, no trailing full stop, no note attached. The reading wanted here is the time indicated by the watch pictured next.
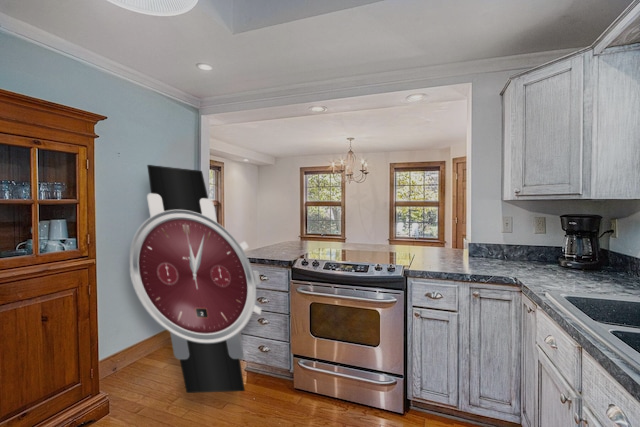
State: 12:04
